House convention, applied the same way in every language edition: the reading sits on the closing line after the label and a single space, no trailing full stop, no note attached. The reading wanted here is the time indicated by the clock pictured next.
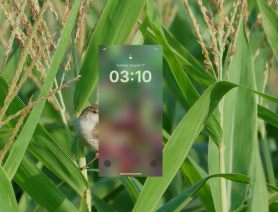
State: 3:10
